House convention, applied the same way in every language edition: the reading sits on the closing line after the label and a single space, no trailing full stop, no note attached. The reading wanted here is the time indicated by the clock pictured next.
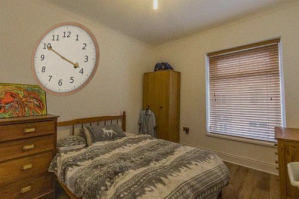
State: 3:50
